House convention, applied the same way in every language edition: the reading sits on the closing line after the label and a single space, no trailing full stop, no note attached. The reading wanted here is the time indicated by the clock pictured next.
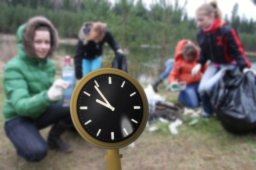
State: 9:54
